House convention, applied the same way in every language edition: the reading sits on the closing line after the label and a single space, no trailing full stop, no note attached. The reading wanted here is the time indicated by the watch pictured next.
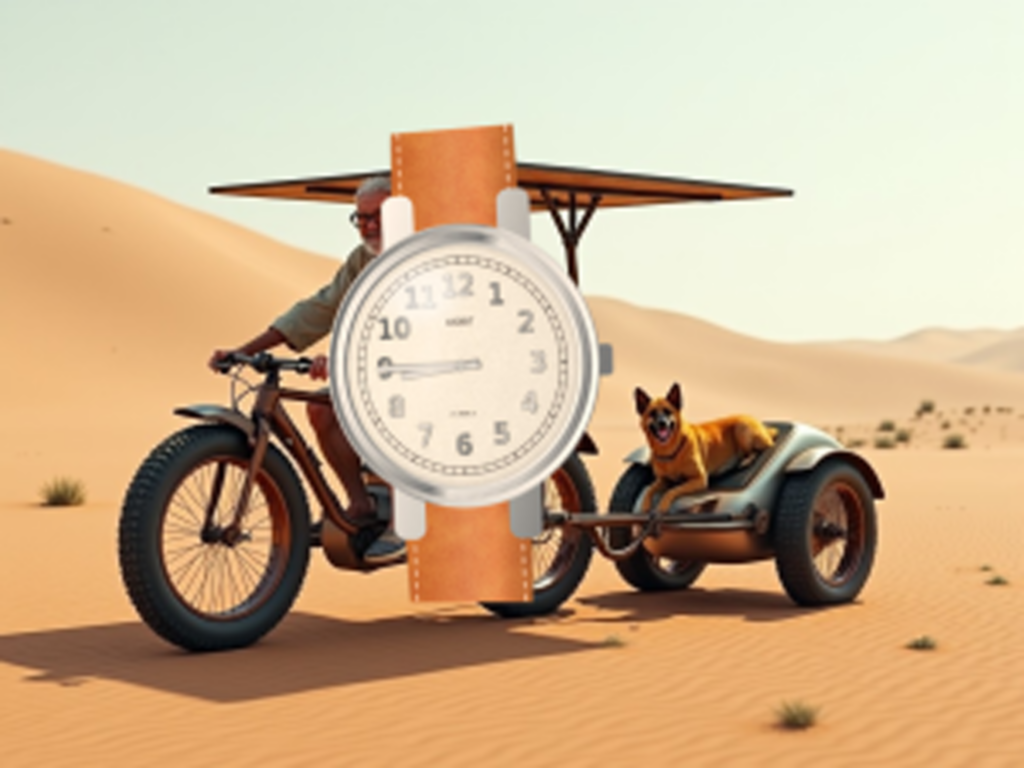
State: 8:45
